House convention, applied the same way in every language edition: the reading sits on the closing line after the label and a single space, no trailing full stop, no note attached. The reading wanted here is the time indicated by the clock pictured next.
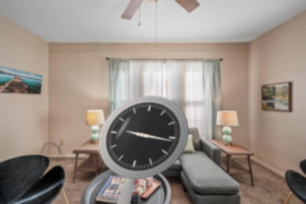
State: 9:16
